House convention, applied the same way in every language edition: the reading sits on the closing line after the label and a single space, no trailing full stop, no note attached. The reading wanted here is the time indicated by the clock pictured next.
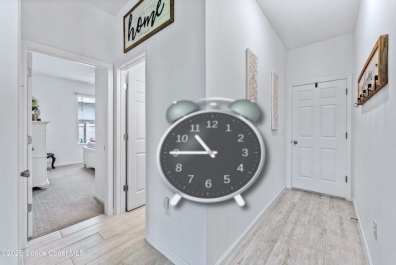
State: 10:45
